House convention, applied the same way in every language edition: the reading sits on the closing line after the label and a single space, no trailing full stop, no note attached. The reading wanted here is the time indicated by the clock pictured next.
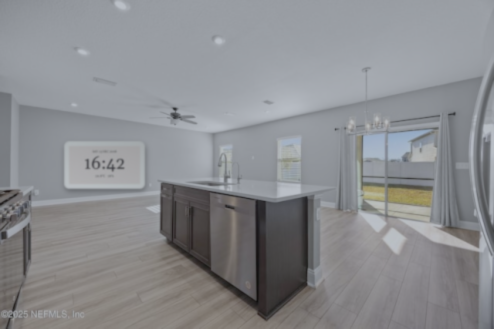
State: 16:42
